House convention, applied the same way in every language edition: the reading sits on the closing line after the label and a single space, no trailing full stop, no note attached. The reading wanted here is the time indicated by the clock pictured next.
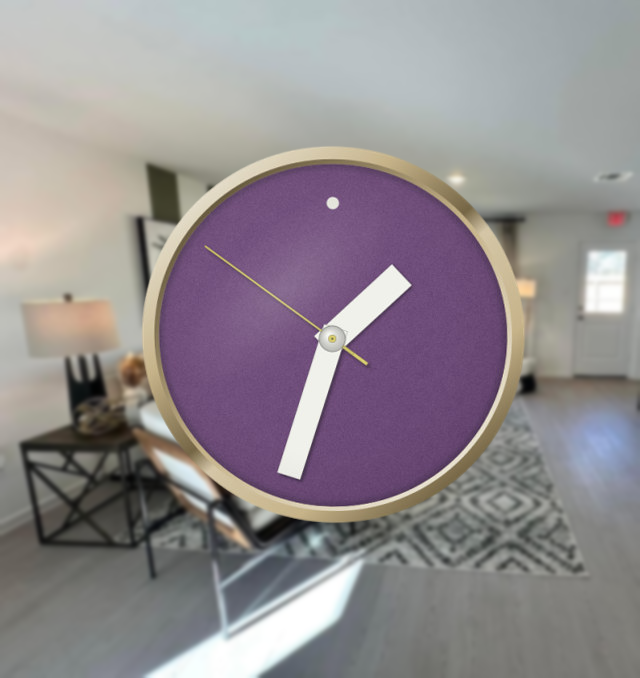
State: 1:32:51
